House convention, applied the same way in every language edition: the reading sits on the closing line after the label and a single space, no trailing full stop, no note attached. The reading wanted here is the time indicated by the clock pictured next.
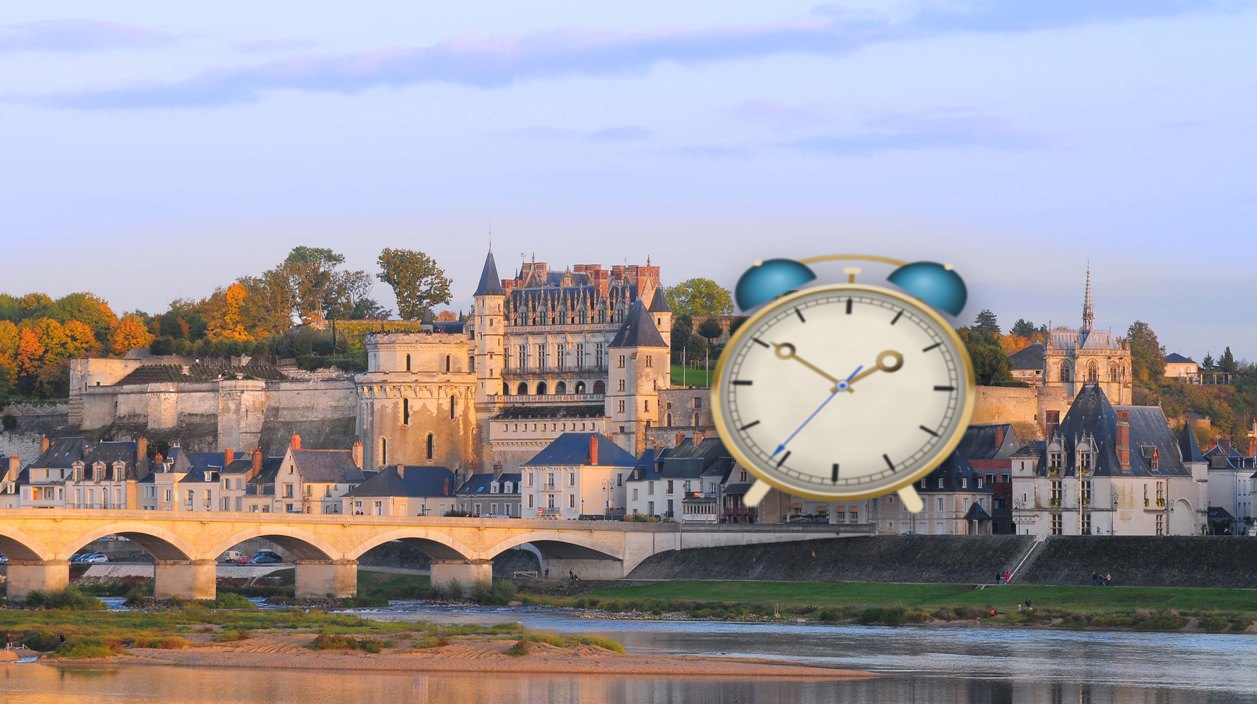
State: 1:50:36
